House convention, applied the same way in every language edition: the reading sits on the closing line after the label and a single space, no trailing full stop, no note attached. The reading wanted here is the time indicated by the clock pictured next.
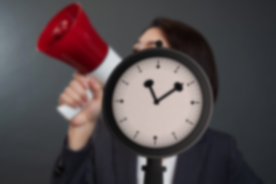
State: 11:09
